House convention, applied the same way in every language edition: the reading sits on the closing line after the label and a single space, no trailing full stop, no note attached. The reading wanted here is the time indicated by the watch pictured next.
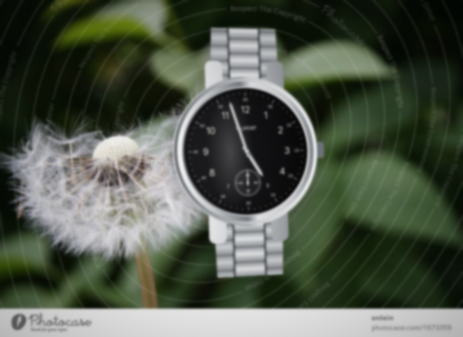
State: 4:57
